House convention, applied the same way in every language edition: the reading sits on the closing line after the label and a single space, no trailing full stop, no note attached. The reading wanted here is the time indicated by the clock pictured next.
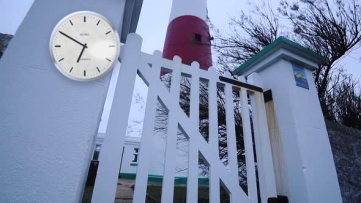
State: 6:50
